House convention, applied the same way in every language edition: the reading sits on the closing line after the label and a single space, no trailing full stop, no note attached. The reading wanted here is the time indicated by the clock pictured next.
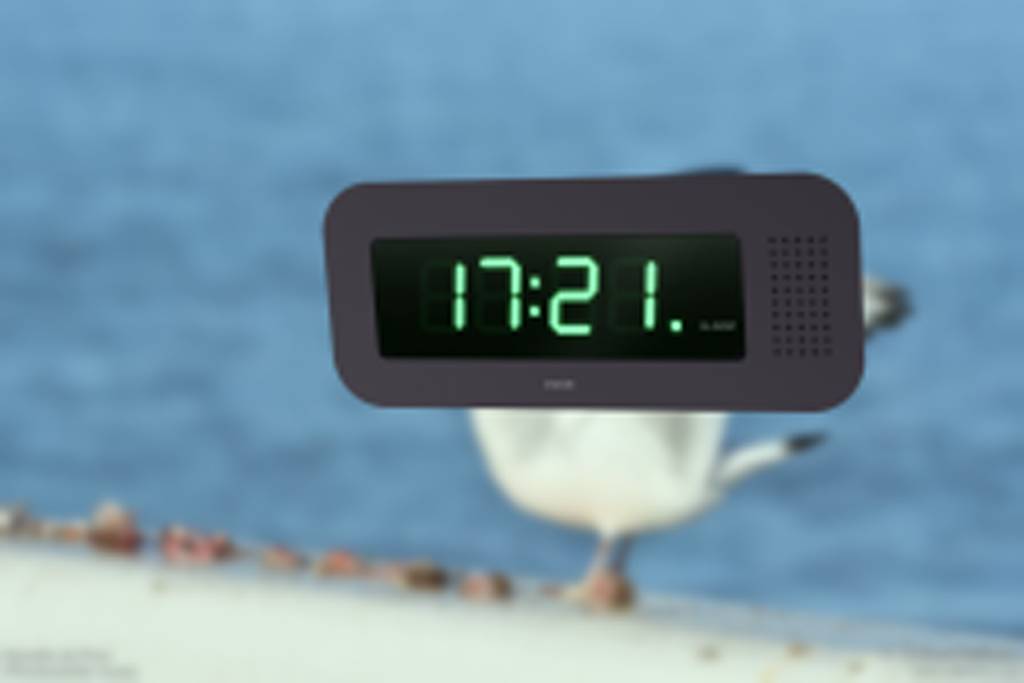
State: 17:21
